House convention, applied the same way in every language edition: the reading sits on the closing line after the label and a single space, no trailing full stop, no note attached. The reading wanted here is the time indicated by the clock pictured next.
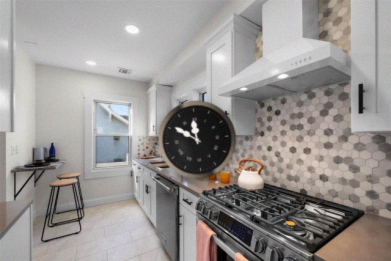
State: 11:51
